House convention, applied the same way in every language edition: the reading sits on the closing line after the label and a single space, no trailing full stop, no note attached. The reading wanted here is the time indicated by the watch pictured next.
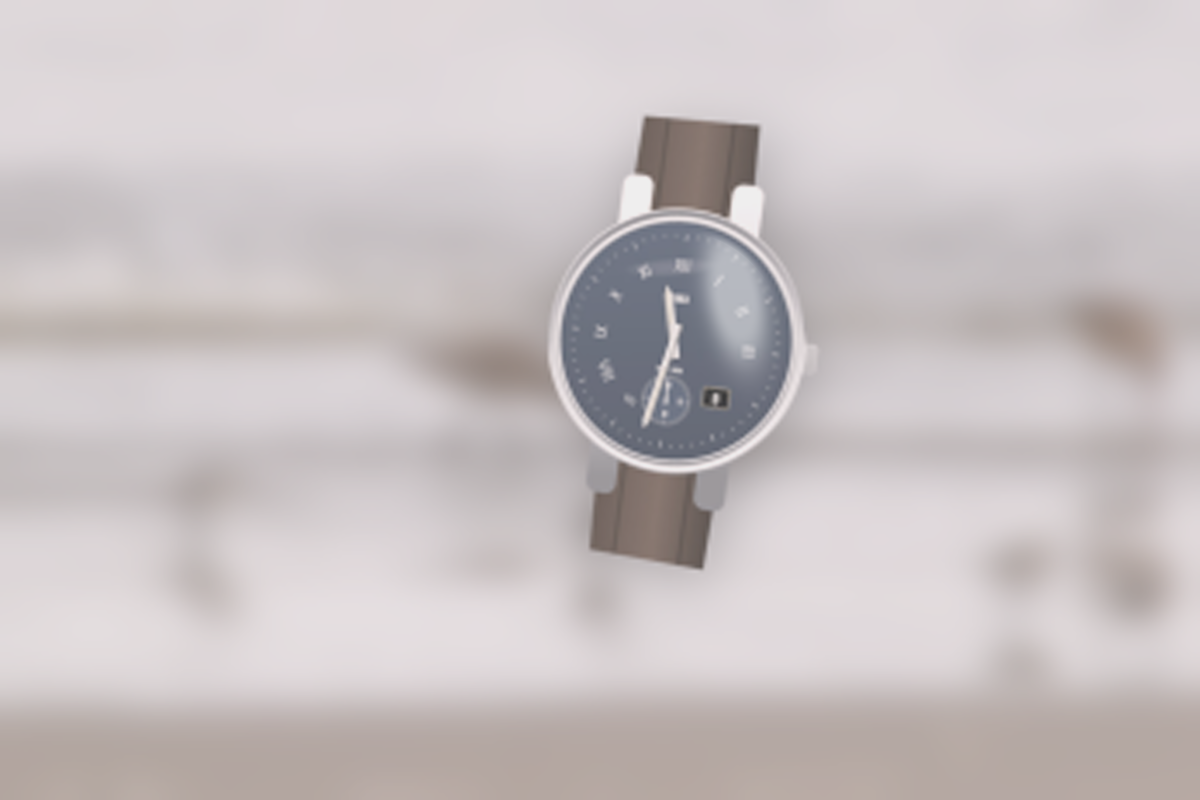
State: 11:32
